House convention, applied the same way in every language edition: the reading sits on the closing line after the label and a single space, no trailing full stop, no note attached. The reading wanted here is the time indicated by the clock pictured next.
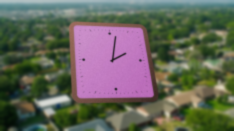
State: 2:02
